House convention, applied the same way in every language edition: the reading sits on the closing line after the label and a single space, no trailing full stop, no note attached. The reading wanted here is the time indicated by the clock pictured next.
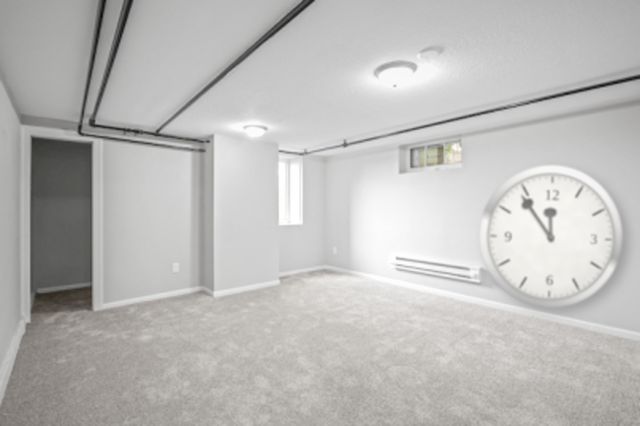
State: 11:54
